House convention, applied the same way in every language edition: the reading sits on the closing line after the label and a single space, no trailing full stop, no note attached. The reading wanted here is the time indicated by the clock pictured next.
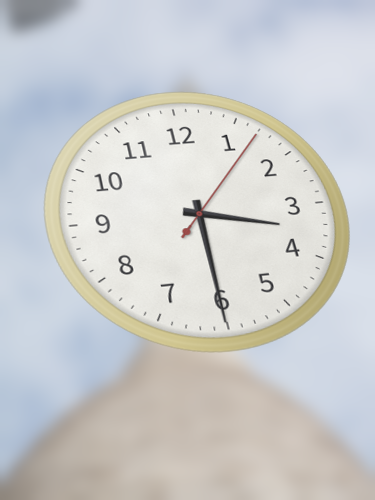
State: 3:30:07
